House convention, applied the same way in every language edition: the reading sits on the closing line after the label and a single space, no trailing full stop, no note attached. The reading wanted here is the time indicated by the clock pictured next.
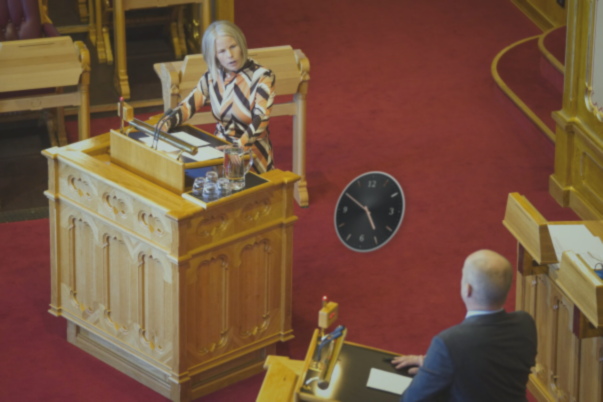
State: 4:50
